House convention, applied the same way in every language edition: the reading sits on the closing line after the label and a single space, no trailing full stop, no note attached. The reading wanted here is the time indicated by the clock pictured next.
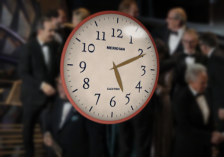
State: 5:11
